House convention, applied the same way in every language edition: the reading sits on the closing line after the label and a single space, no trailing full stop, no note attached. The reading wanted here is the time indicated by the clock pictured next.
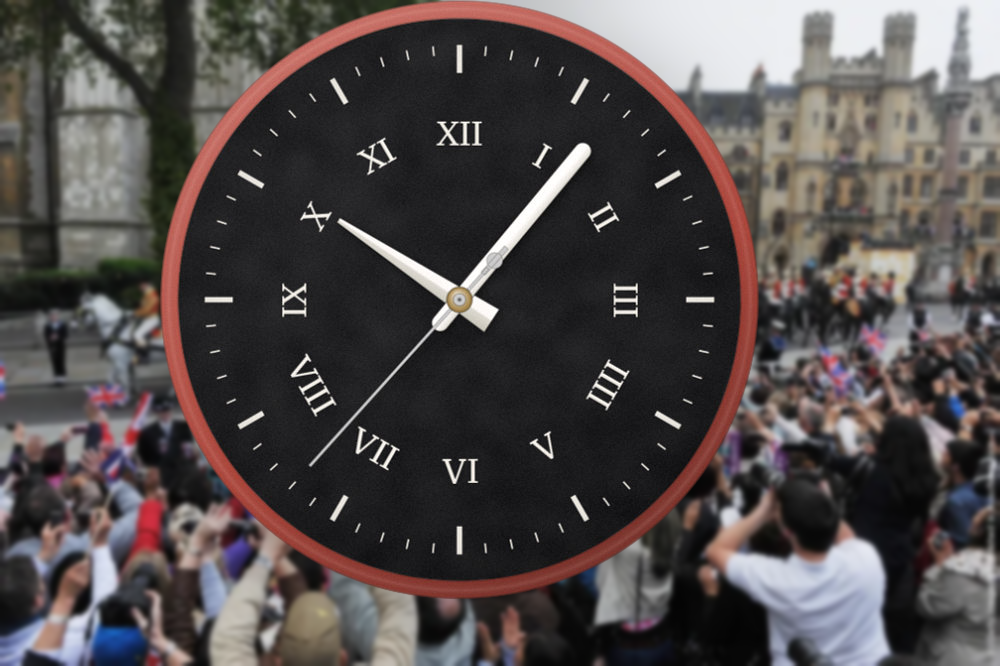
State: 10:06:37
